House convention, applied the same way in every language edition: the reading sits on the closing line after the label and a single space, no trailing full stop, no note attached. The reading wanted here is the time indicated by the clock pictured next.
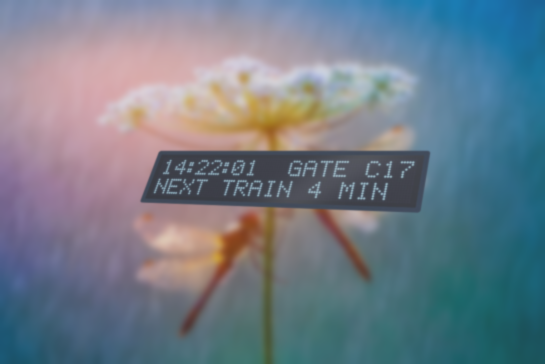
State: 14:22:01
